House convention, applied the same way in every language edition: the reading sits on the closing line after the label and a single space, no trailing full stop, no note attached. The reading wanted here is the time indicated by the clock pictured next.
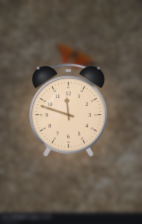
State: 11:48
